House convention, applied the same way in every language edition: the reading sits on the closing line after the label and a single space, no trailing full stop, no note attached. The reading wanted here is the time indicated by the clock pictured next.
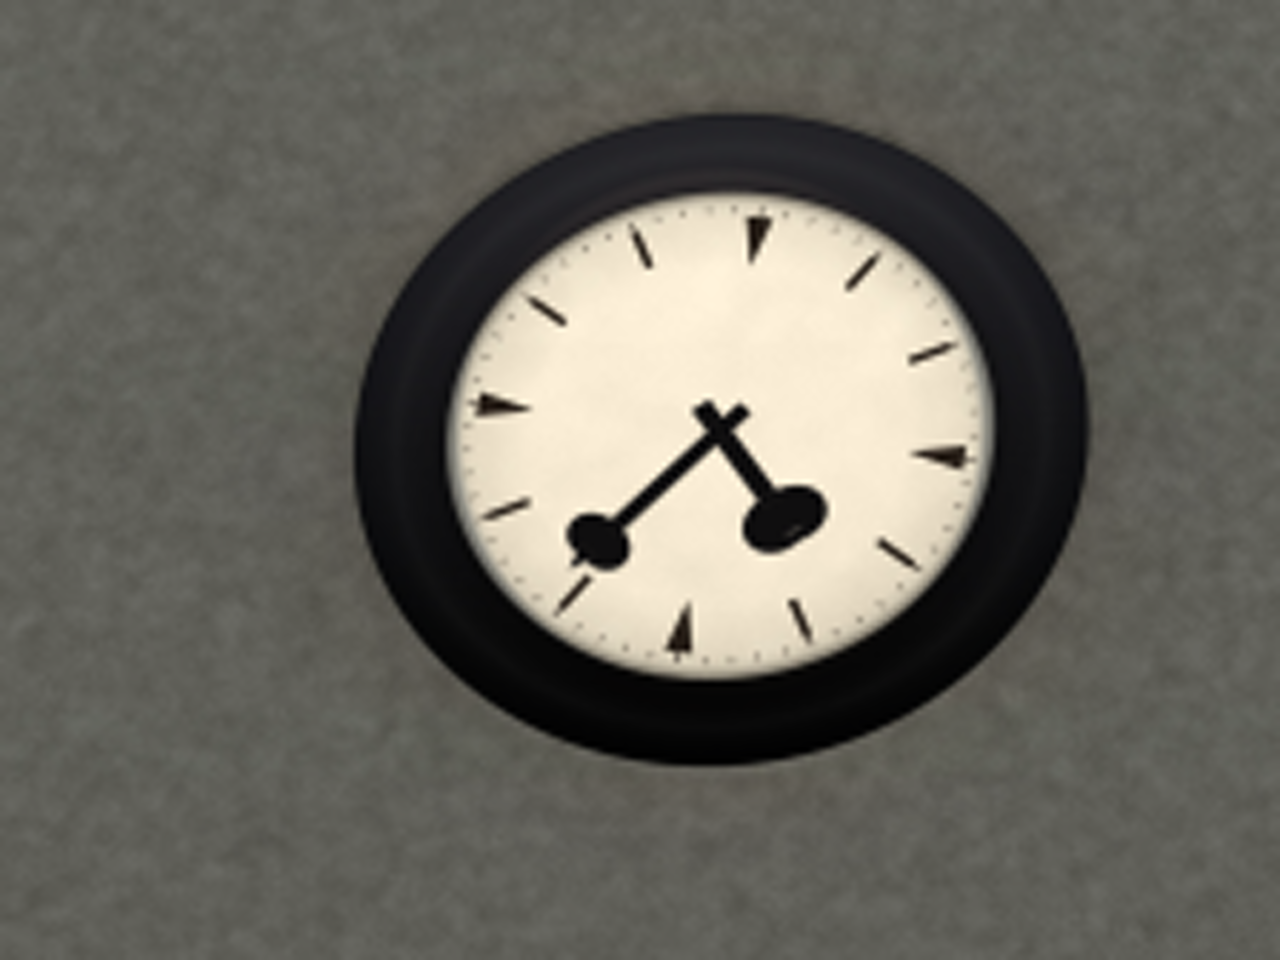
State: 4:36
